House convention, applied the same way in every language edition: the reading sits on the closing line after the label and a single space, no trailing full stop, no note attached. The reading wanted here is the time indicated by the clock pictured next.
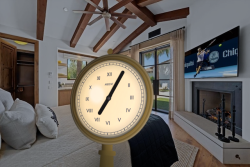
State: 7:05
